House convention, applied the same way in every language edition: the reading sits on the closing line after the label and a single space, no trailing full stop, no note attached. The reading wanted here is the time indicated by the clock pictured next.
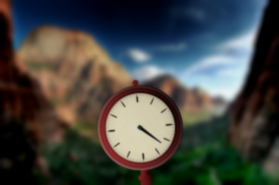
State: 4:22
